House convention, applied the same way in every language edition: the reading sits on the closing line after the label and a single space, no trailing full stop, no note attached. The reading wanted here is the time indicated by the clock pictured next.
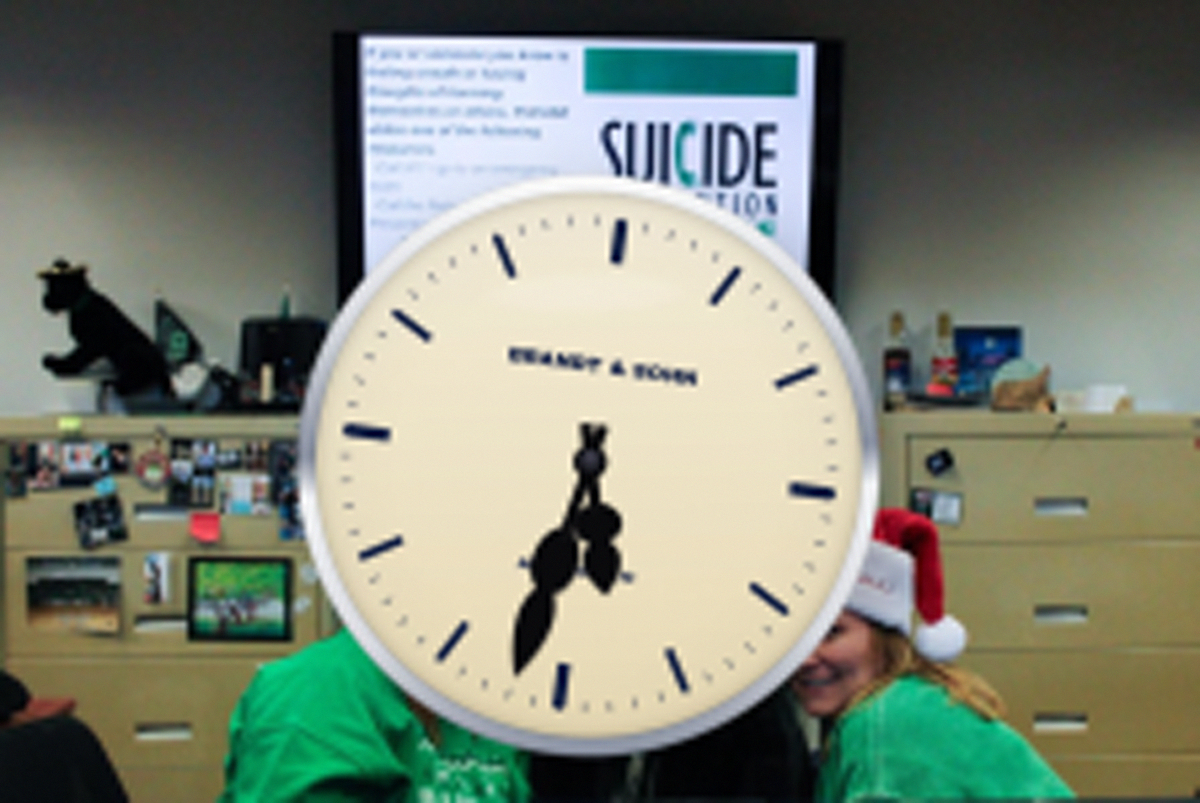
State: 5:32
